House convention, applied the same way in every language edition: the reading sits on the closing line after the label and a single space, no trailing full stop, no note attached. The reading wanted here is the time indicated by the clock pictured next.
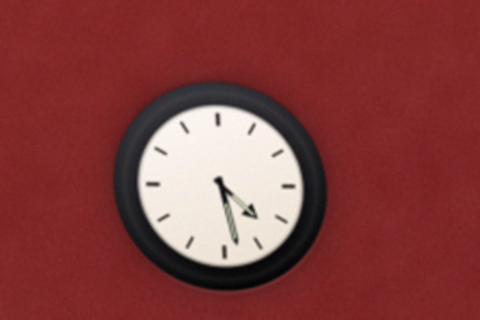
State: 4:28
